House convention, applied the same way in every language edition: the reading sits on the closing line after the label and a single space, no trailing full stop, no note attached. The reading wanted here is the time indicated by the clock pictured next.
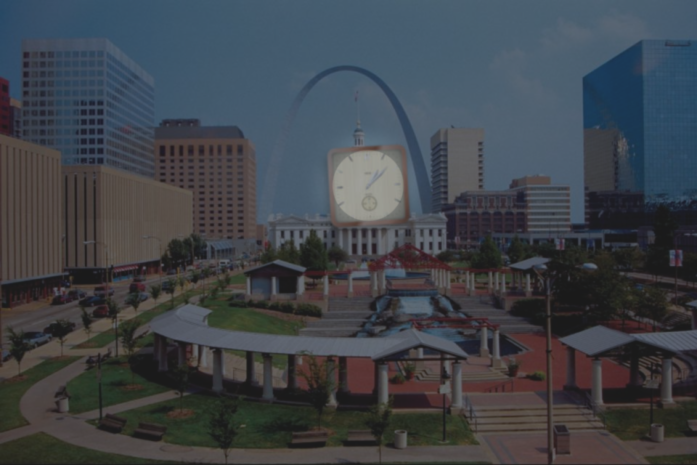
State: 1:08
